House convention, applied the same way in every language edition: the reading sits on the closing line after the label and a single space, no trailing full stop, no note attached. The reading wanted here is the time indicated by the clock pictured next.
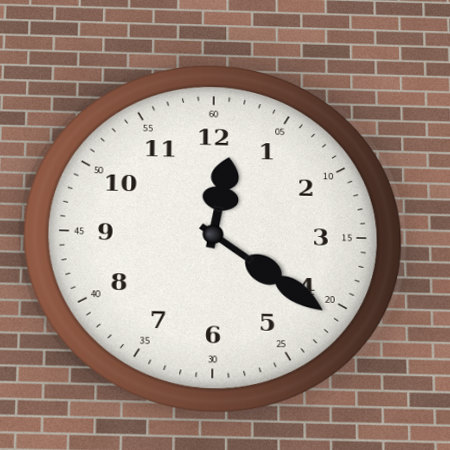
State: 12:21
